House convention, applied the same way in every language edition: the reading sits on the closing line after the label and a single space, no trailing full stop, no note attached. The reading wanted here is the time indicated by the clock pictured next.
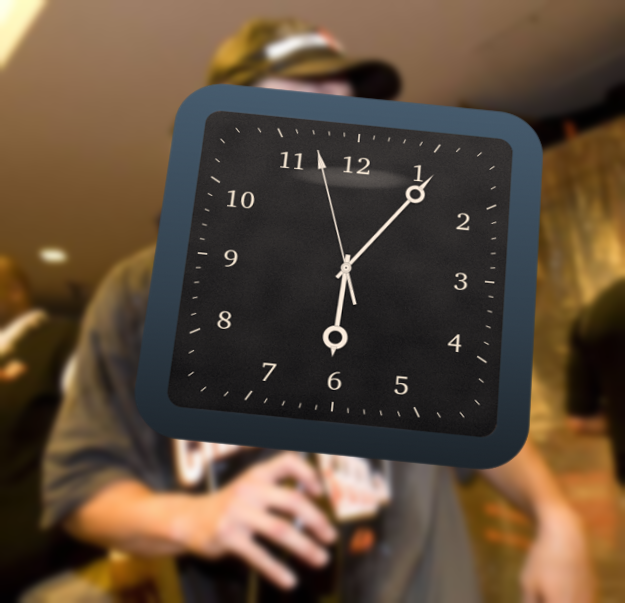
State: 6:05:57
